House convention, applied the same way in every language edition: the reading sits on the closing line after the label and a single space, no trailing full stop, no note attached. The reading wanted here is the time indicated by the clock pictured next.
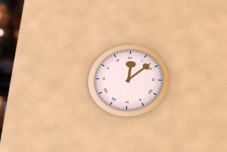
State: 12:08
